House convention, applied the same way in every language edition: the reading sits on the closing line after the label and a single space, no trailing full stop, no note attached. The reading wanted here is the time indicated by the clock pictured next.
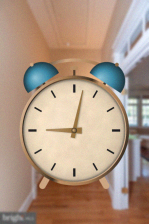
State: 9:02
